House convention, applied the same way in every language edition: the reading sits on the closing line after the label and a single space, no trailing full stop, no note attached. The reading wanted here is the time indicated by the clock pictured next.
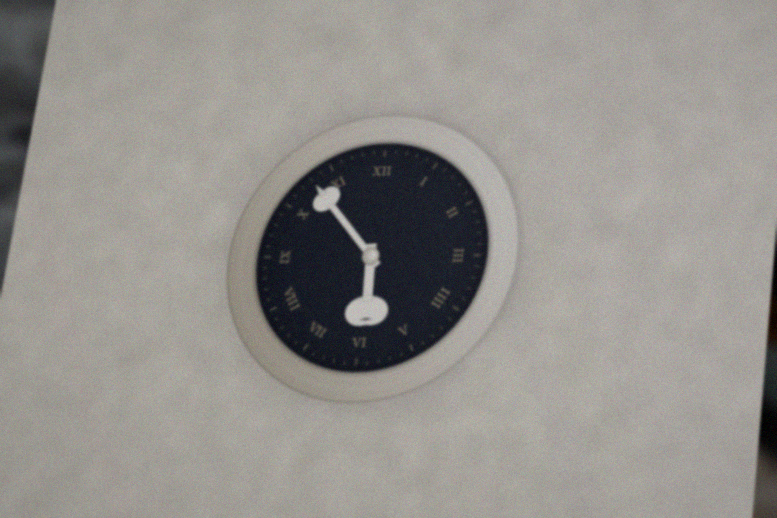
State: 5:53
